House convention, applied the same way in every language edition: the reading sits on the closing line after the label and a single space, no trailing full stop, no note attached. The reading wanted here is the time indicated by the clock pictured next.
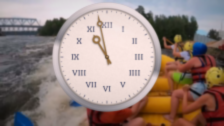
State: 10:58
